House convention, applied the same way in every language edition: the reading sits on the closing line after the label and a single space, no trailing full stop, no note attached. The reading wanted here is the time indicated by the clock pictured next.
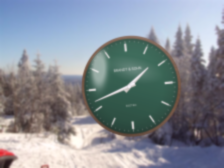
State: 1:42
